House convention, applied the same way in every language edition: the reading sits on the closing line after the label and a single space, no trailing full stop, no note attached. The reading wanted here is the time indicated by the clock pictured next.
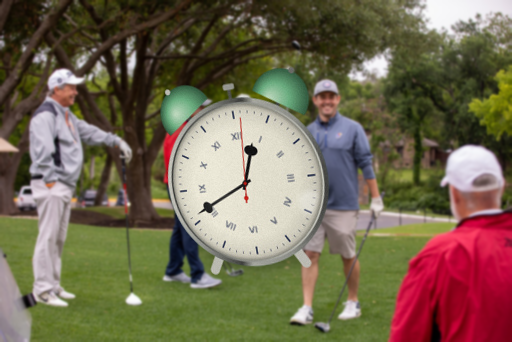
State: 12:41:01
